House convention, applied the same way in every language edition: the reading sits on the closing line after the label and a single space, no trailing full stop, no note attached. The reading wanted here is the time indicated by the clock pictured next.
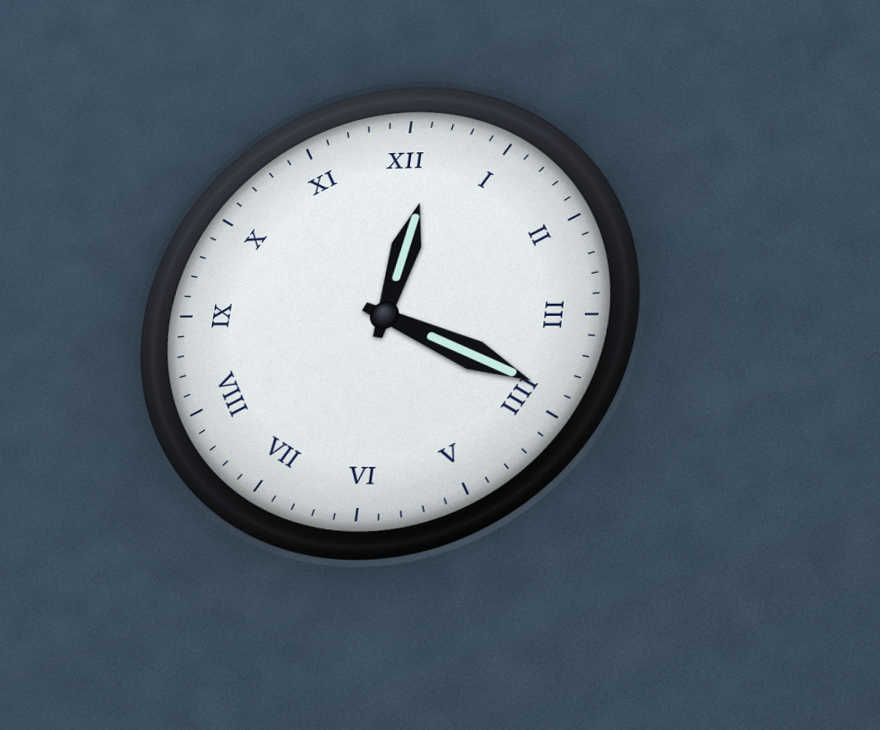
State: 12:19
